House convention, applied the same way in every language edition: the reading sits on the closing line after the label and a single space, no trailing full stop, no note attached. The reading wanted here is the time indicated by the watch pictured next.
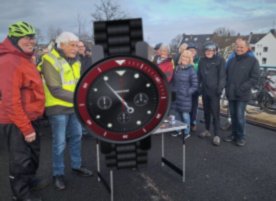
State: 4:54
